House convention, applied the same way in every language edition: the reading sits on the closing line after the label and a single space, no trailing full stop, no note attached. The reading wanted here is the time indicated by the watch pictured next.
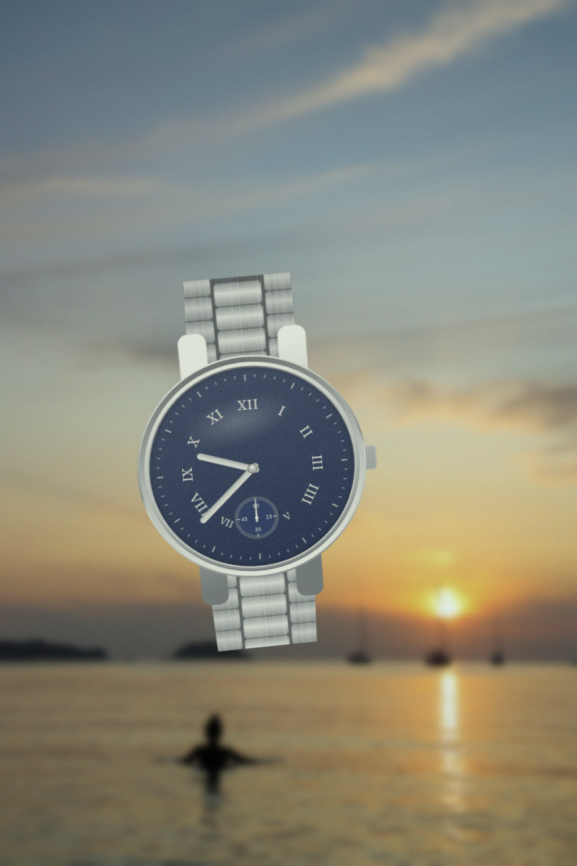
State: 9:38
